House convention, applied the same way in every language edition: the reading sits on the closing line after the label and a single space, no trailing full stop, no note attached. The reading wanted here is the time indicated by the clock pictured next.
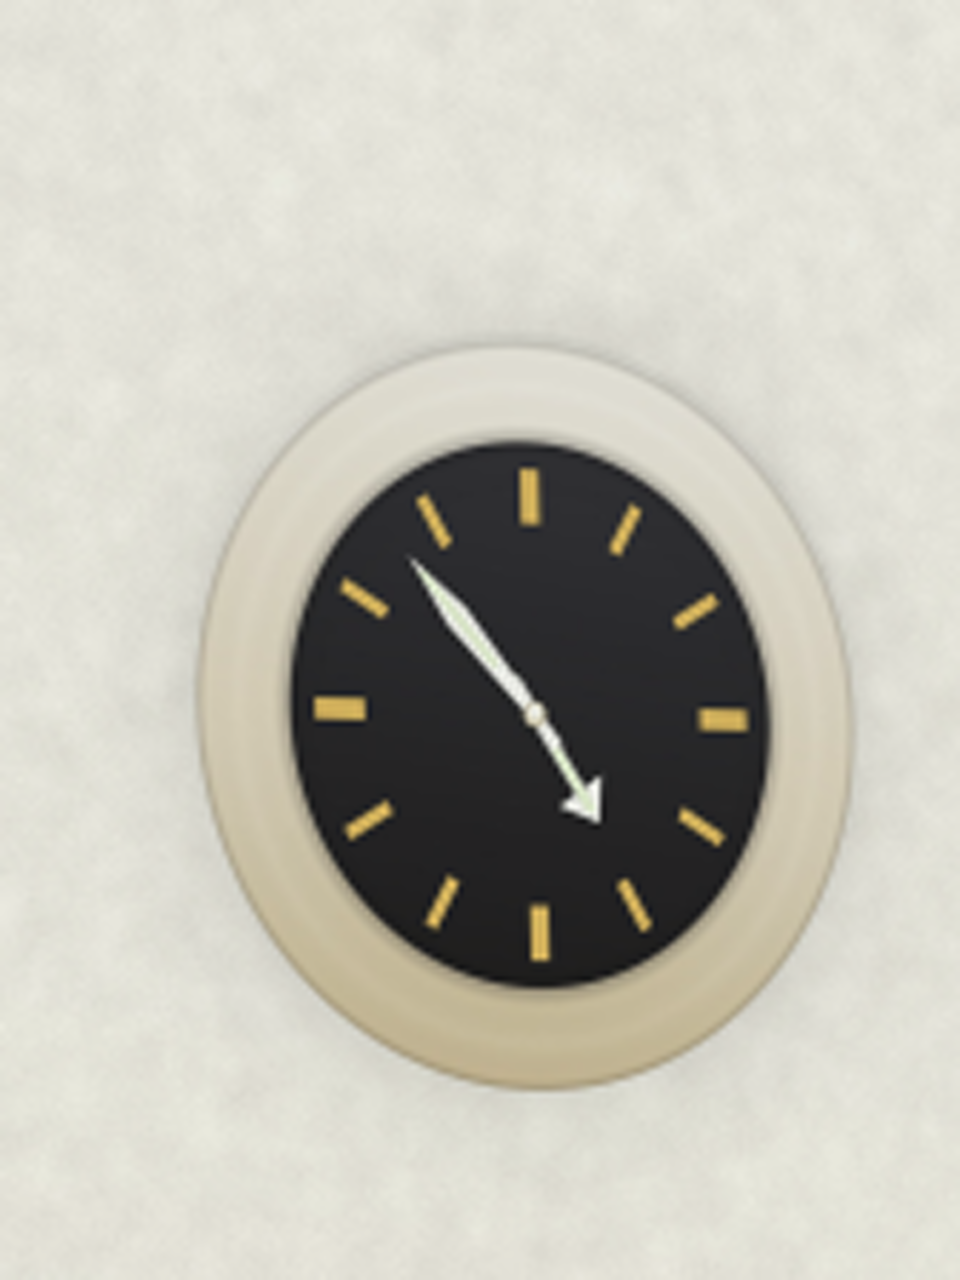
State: 4:53
